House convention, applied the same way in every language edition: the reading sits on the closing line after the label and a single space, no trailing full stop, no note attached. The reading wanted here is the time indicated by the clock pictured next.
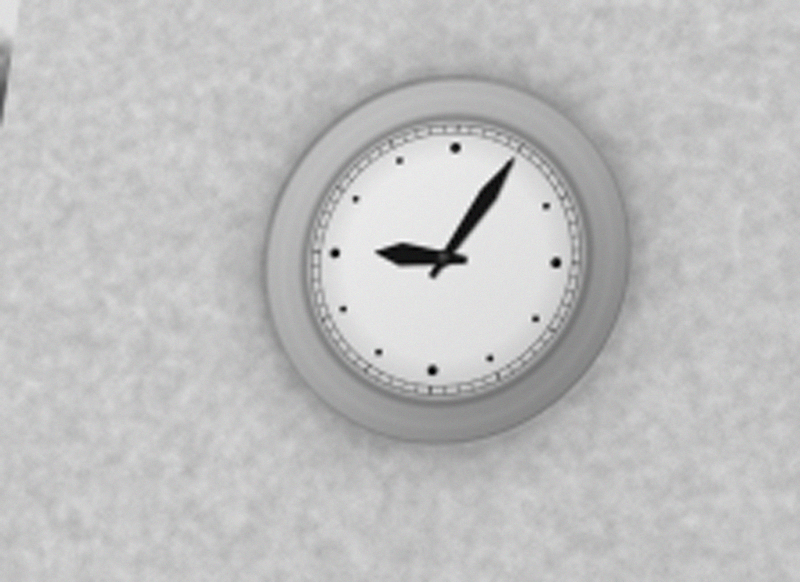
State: 9:05
